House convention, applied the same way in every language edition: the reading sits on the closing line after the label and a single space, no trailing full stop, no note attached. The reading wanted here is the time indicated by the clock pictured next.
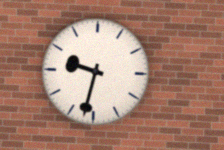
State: 9:32
